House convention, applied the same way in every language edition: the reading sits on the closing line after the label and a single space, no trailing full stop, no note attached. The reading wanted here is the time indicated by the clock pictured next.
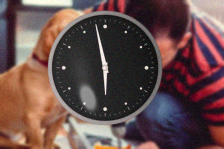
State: 5:58
